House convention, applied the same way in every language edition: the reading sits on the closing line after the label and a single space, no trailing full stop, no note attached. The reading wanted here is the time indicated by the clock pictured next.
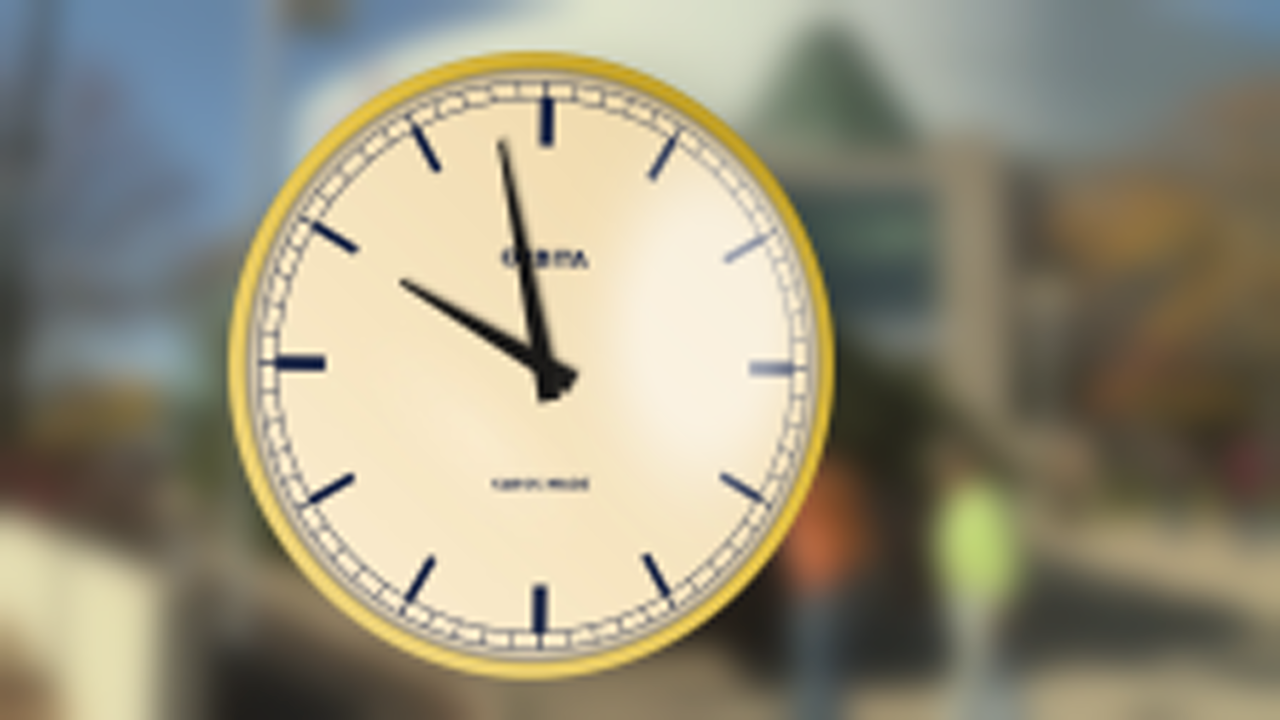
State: 9:58
